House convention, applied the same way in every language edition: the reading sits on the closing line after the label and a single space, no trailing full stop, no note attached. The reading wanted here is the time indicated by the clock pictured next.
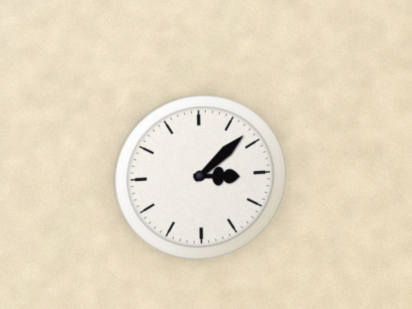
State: 3:08
